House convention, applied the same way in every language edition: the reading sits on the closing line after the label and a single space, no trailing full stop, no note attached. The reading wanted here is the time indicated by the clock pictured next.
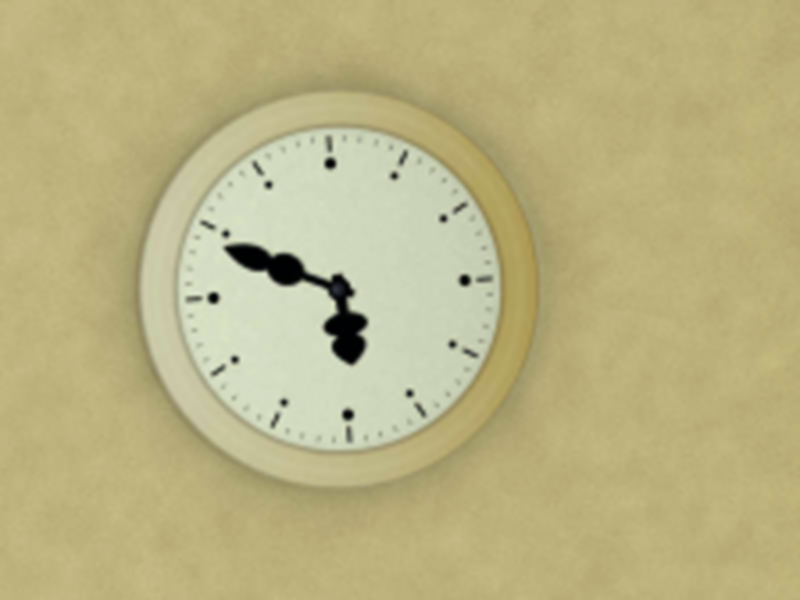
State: 5:49
